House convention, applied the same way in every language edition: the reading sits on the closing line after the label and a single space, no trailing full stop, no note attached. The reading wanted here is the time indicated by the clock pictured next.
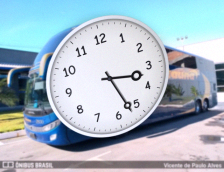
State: 3:27
